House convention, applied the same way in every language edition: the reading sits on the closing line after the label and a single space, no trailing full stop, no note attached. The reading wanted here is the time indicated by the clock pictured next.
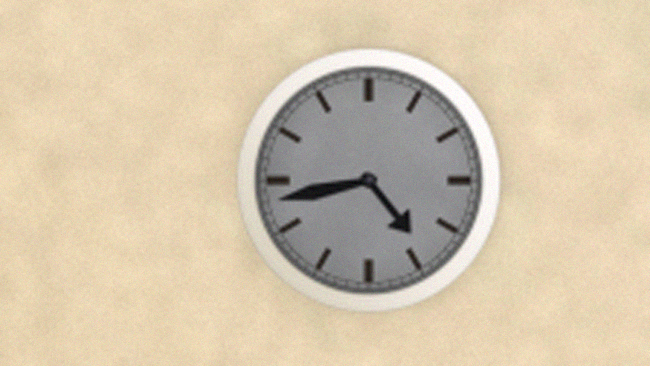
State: 4:43
